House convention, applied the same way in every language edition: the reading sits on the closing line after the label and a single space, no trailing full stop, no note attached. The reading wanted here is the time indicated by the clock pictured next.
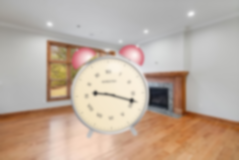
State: 9:18
